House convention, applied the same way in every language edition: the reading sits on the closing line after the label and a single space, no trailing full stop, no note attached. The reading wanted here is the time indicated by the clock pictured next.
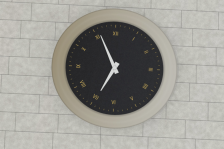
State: 6:56
